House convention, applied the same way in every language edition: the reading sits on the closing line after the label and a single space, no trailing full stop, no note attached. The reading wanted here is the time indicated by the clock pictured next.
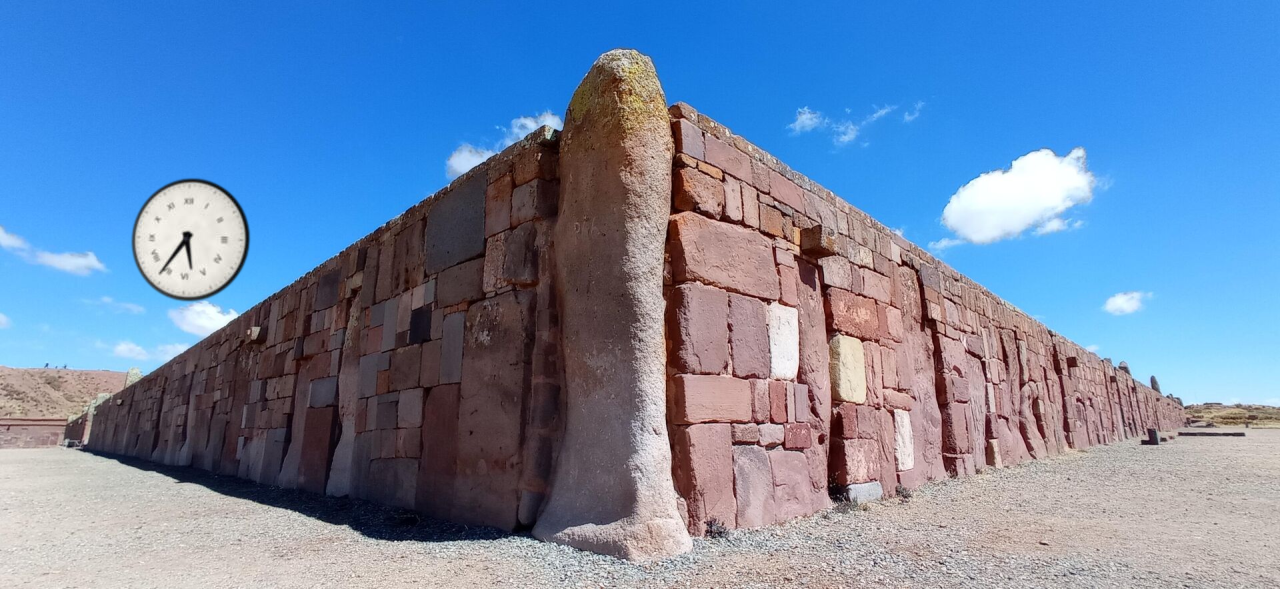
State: 5:36
